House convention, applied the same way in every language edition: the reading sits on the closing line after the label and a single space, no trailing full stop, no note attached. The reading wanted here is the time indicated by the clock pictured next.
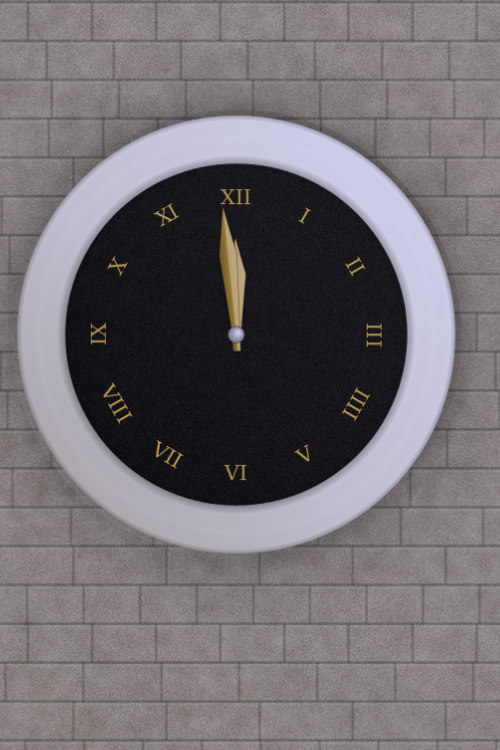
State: 11:59
